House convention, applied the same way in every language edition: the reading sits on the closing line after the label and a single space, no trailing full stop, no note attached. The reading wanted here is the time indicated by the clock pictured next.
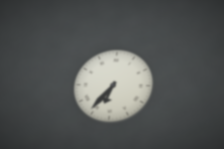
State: 6:36
